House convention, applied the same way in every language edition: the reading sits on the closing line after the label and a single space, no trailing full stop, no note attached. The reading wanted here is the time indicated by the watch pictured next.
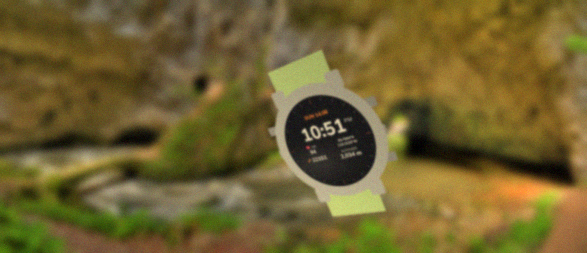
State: 10:51
